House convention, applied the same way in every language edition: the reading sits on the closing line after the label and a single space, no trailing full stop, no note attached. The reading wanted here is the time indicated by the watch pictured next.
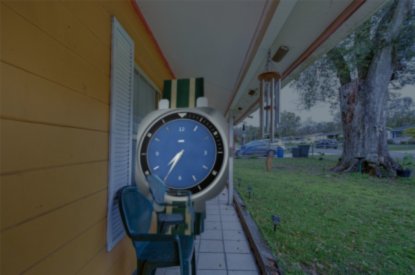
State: 7:35
